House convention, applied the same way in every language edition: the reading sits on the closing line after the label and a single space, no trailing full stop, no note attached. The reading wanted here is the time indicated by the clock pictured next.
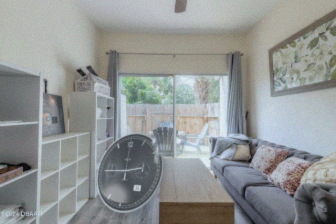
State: 2:45
